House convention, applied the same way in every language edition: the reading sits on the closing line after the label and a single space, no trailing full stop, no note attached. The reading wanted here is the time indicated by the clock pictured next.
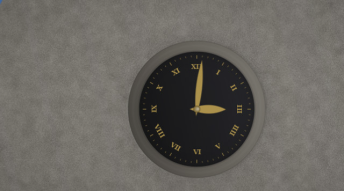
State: 3:01
